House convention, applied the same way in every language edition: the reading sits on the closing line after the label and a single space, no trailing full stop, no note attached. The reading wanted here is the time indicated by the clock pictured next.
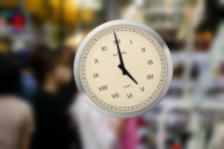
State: 5:00
